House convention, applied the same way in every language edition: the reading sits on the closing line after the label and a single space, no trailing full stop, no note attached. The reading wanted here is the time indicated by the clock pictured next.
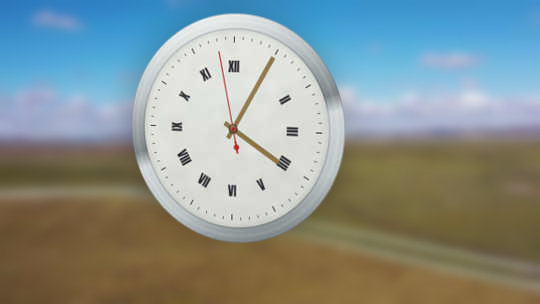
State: 4:04:58
